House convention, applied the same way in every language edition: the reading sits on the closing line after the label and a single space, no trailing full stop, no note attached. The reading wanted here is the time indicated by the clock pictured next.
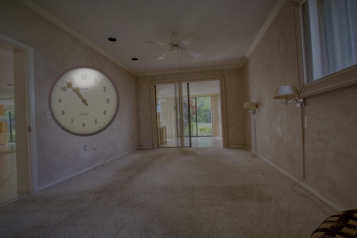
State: 10:53
